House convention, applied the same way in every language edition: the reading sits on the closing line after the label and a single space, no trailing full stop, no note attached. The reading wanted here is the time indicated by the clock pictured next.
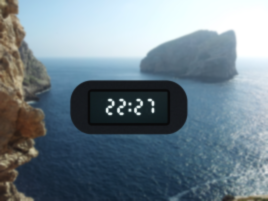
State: 22:27
